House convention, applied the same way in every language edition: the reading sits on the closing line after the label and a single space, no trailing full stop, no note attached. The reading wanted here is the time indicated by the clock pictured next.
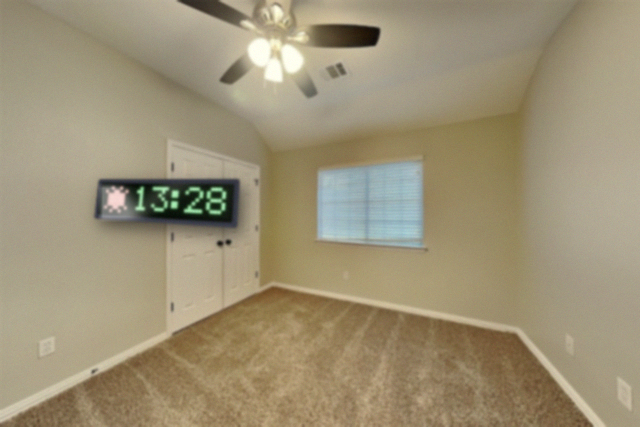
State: 13:28
